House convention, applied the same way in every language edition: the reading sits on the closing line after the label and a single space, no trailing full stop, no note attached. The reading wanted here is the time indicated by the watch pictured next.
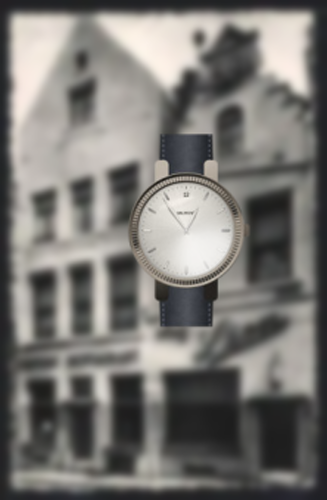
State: 12:54
